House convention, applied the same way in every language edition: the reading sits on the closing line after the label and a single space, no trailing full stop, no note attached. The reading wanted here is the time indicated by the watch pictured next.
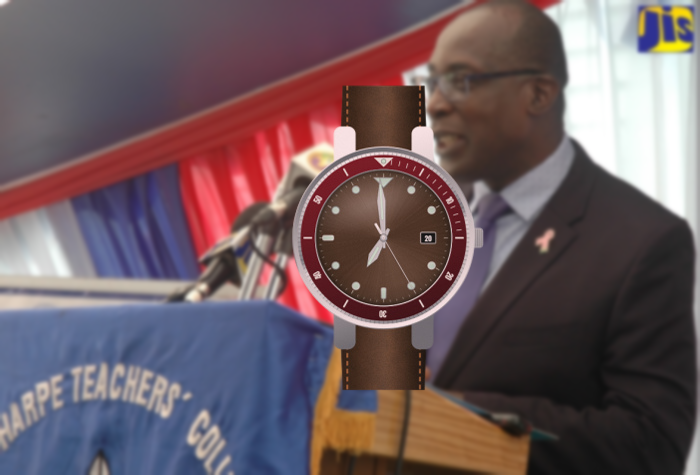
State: 6:59:25
